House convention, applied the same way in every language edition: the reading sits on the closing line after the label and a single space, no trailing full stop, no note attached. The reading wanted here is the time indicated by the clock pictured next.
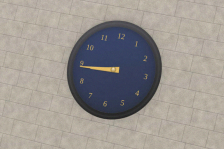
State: 8:44
